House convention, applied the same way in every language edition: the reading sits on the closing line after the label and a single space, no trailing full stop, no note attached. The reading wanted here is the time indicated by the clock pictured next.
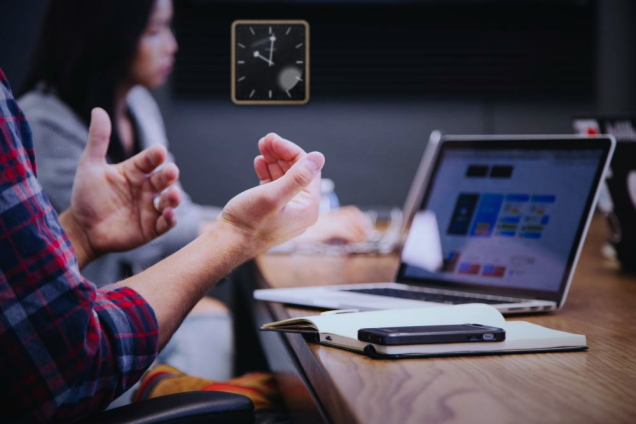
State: 10:01
